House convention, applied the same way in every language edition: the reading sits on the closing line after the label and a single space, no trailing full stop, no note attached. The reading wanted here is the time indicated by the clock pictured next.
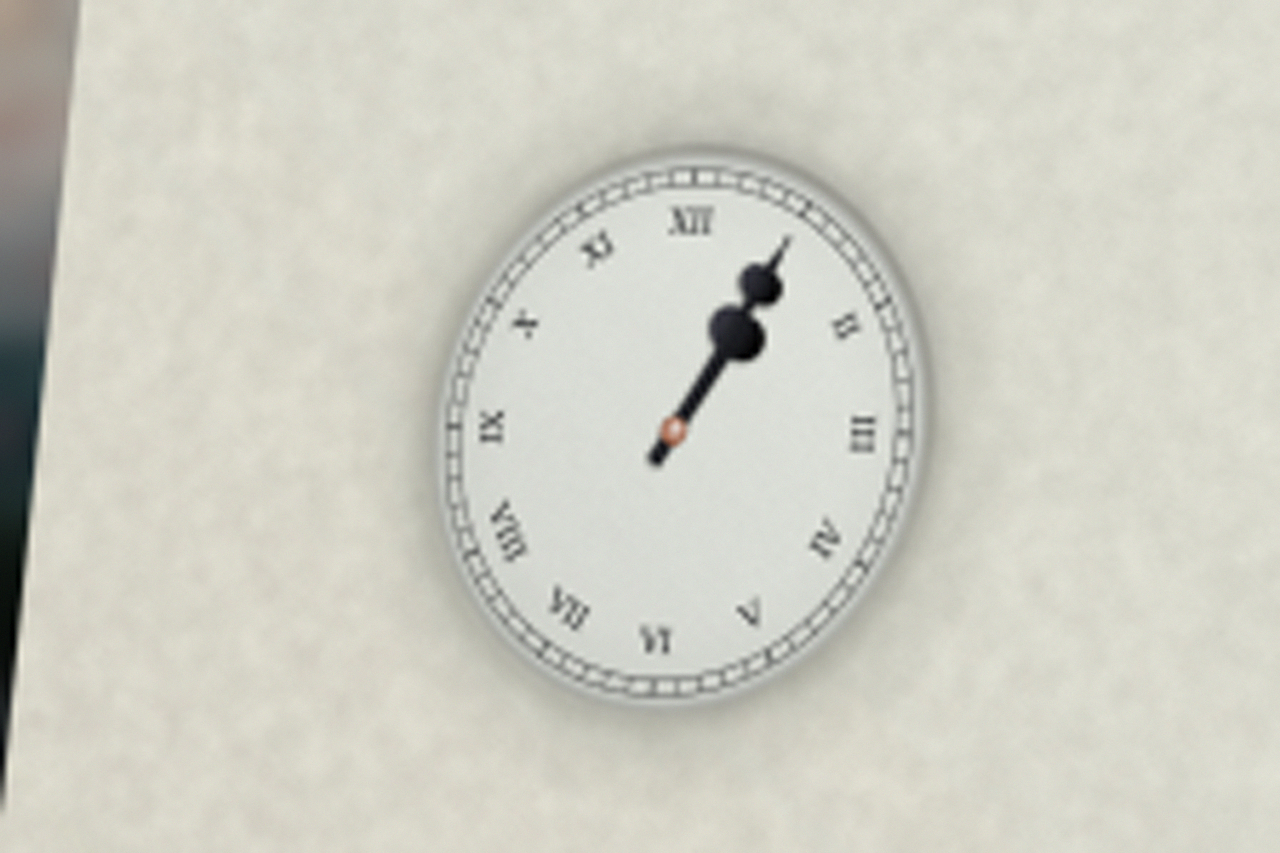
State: 1:05
